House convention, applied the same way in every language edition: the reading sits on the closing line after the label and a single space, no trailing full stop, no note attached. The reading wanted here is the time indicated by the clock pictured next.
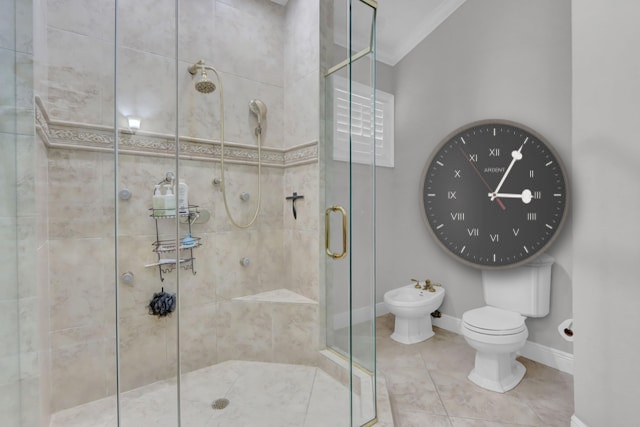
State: 3:04:54
